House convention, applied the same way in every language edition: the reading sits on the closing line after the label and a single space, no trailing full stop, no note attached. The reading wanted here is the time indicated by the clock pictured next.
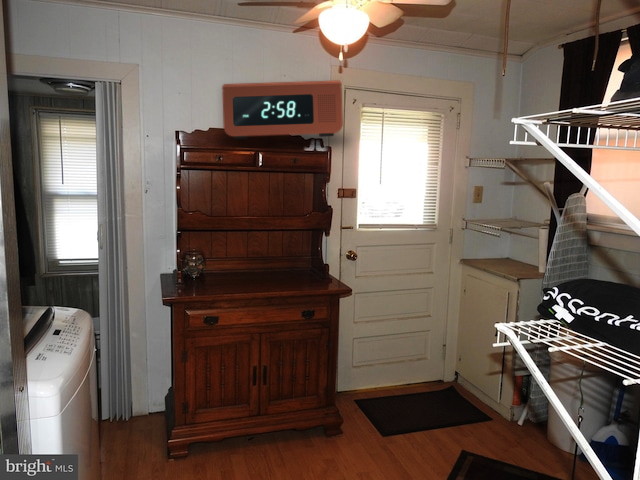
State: 2:58
